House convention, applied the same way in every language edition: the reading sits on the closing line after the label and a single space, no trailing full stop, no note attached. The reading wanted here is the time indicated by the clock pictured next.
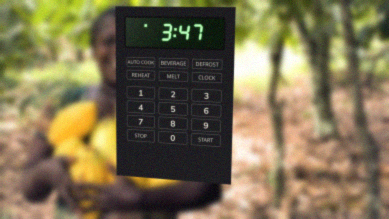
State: 3:47
